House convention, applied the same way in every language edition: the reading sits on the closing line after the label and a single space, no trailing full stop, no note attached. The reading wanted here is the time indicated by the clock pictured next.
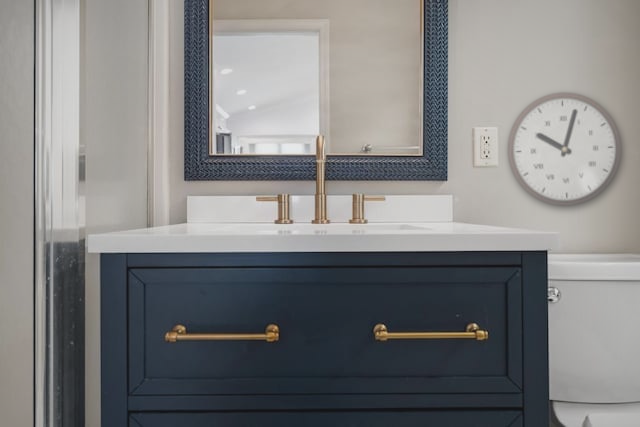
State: 10:03
